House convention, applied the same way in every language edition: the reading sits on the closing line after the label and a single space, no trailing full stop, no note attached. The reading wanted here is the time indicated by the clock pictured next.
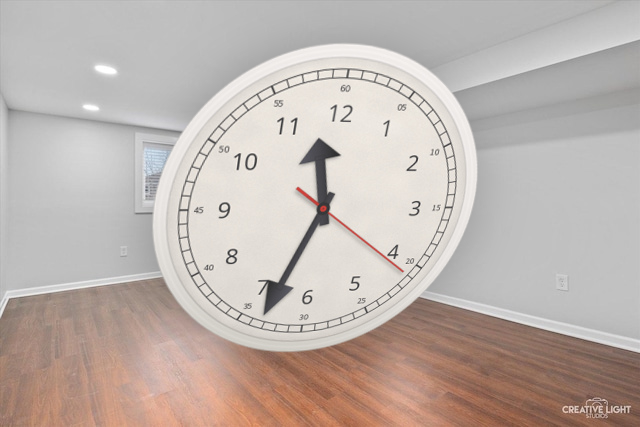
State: 11:33:21
